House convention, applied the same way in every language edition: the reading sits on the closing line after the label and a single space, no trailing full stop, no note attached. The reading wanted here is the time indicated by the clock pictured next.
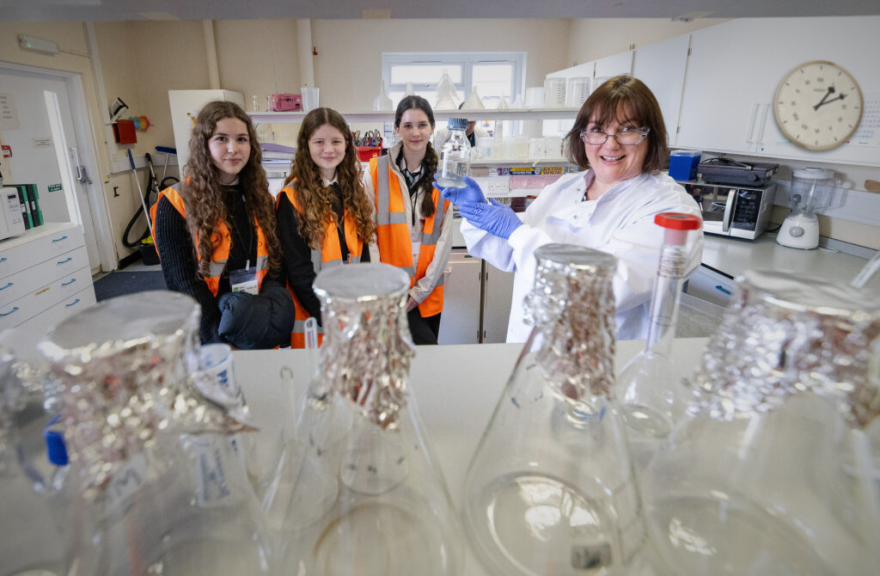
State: 1:11
